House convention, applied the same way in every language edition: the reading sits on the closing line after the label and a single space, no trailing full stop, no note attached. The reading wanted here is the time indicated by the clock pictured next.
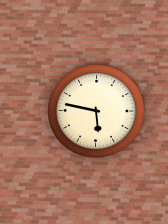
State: 5:47
